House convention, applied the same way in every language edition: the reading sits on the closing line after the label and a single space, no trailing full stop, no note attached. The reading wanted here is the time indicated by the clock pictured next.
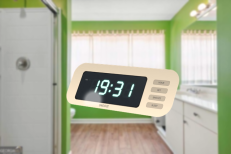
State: 19:31
